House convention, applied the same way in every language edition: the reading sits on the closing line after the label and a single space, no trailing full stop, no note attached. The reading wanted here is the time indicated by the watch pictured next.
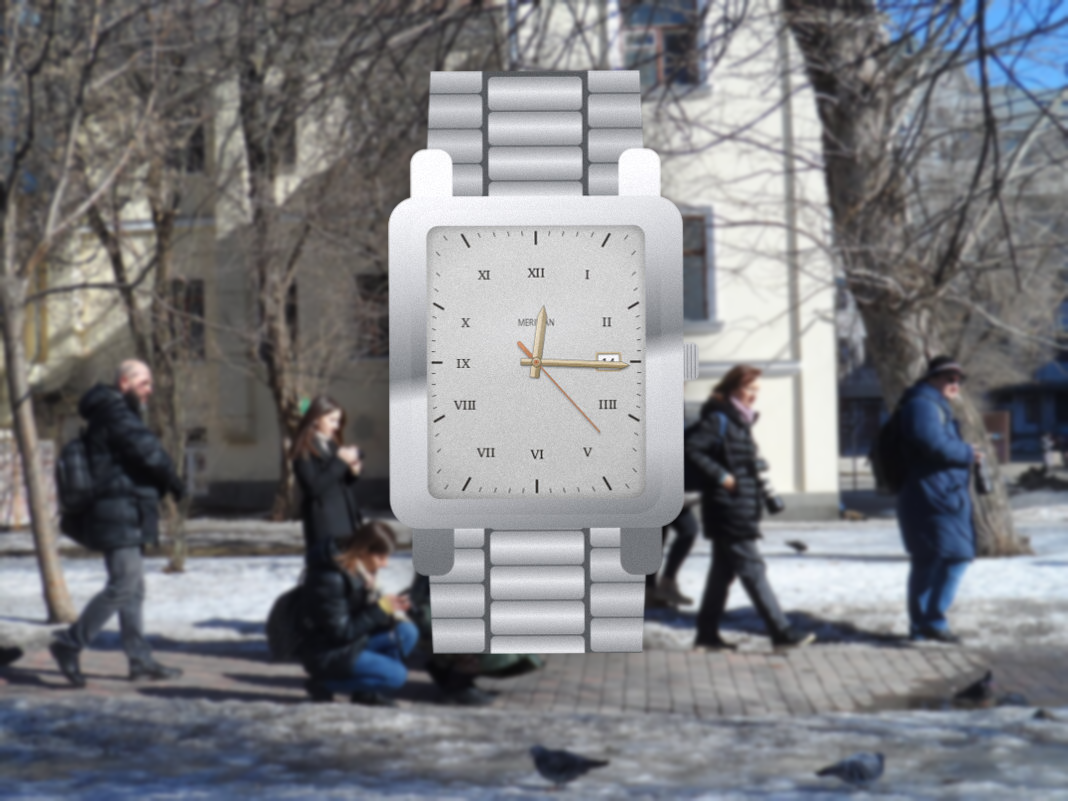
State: 12:15:23
